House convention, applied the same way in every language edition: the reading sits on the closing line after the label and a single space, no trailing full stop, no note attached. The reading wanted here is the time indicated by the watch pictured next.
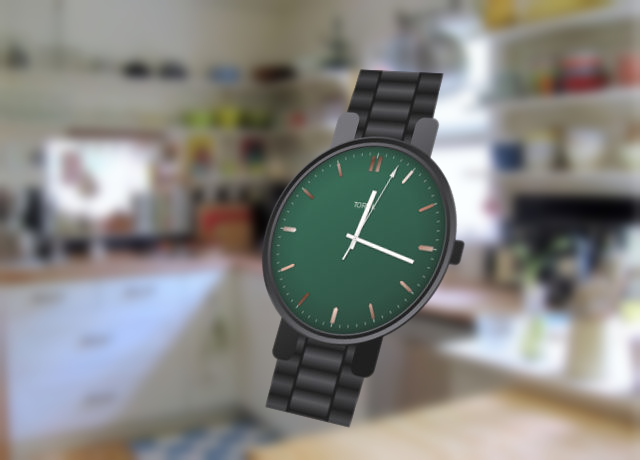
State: 12:17:03
